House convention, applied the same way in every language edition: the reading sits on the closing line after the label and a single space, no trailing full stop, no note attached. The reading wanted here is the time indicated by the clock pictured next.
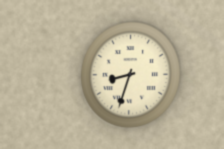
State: 8:33
